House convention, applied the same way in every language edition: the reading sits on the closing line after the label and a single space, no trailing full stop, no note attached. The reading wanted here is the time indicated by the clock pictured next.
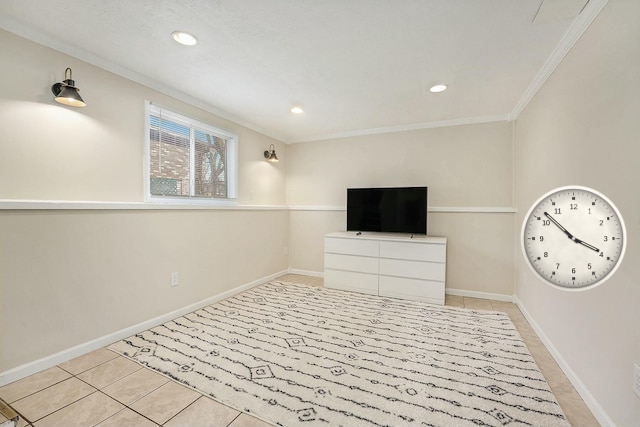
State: 3:52
